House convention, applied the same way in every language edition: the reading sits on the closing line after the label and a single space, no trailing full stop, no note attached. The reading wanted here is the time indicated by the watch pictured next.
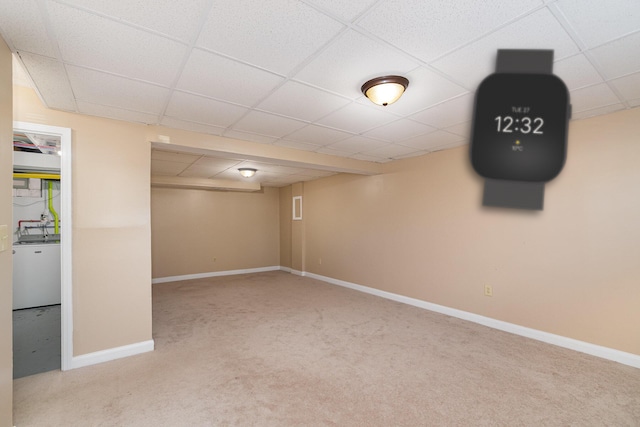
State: 12:32
